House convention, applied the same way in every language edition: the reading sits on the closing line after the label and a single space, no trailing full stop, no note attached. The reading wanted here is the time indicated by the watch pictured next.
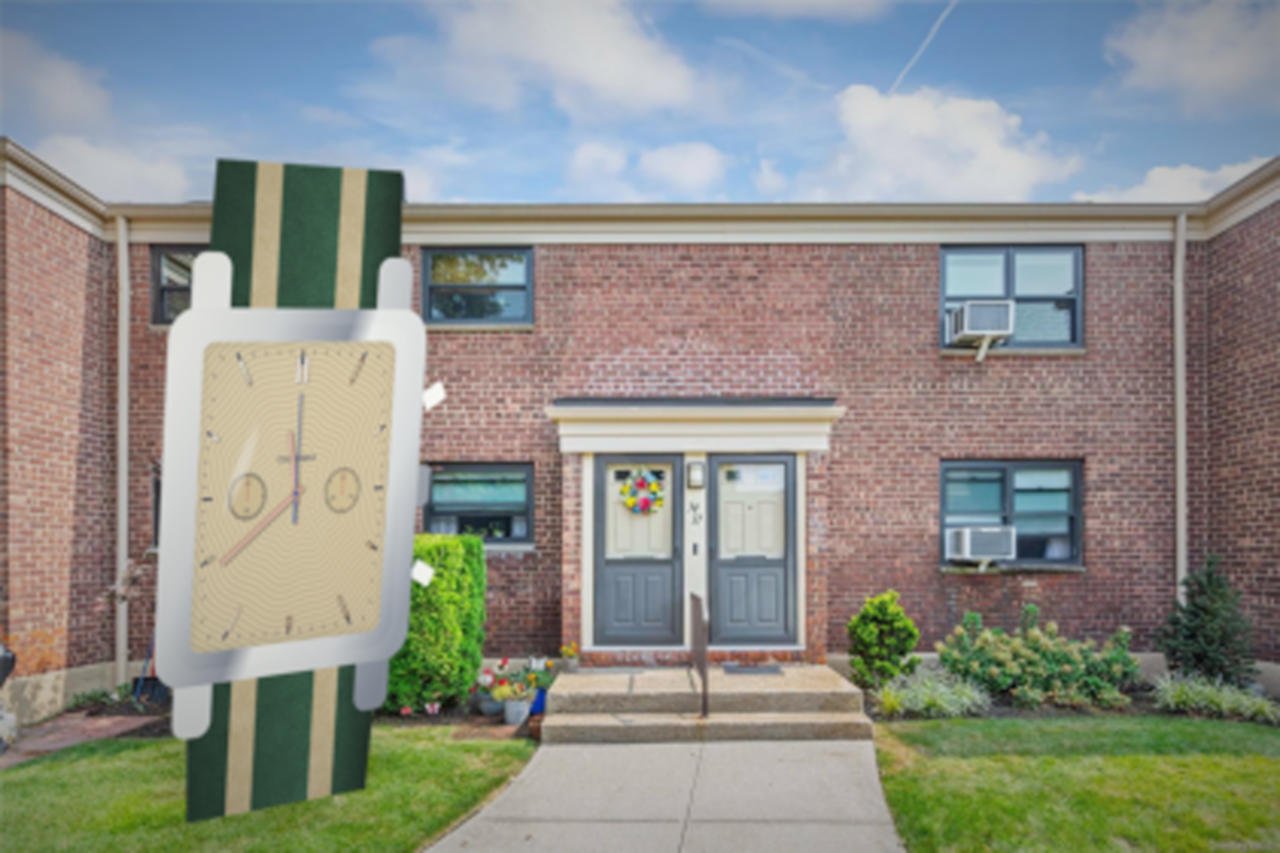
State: 11:39
